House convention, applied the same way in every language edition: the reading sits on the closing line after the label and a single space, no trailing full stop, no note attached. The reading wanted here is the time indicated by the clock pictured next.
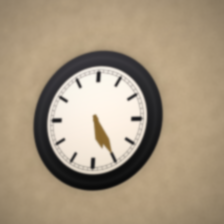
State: 5:25
